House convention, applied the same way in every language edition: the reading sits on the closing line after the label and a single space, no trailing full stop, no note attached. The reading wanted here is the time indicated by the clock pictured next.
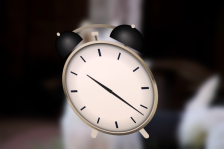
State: 10:22
